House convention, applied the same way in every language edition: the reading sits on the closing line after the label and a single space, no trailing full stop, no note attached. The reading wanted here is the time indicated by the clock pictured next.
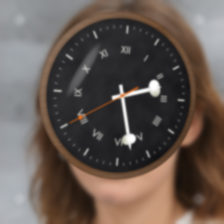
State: 2:27:40
